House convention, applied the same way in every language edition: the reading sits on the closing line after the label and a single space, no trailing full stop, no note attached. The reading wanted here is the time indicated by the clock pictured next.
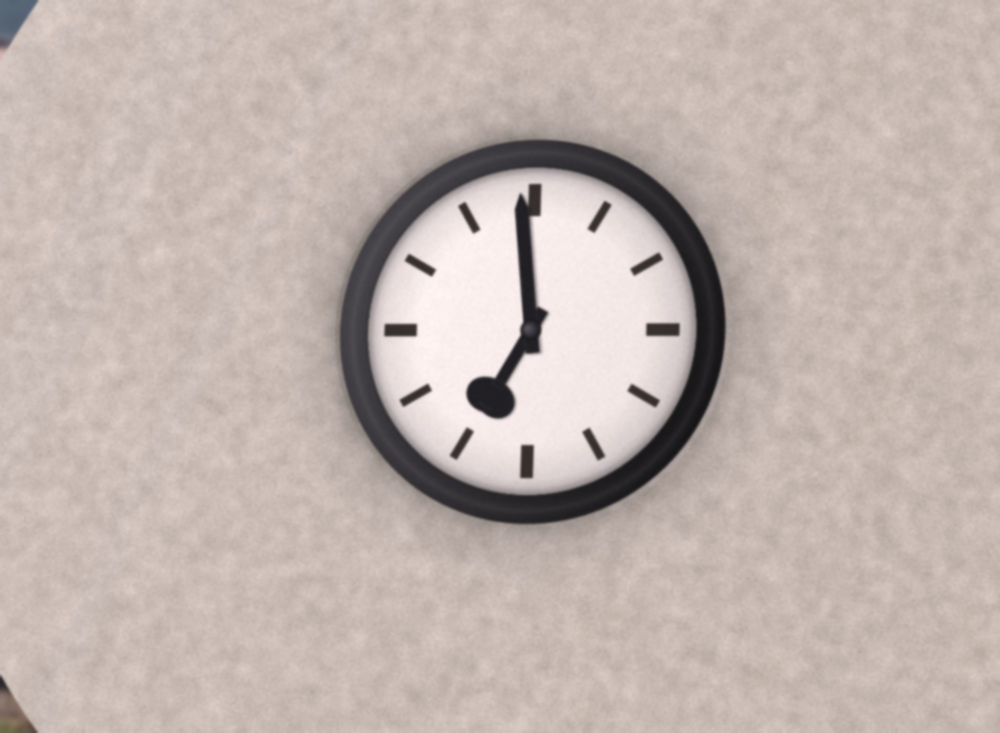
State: 6:59
